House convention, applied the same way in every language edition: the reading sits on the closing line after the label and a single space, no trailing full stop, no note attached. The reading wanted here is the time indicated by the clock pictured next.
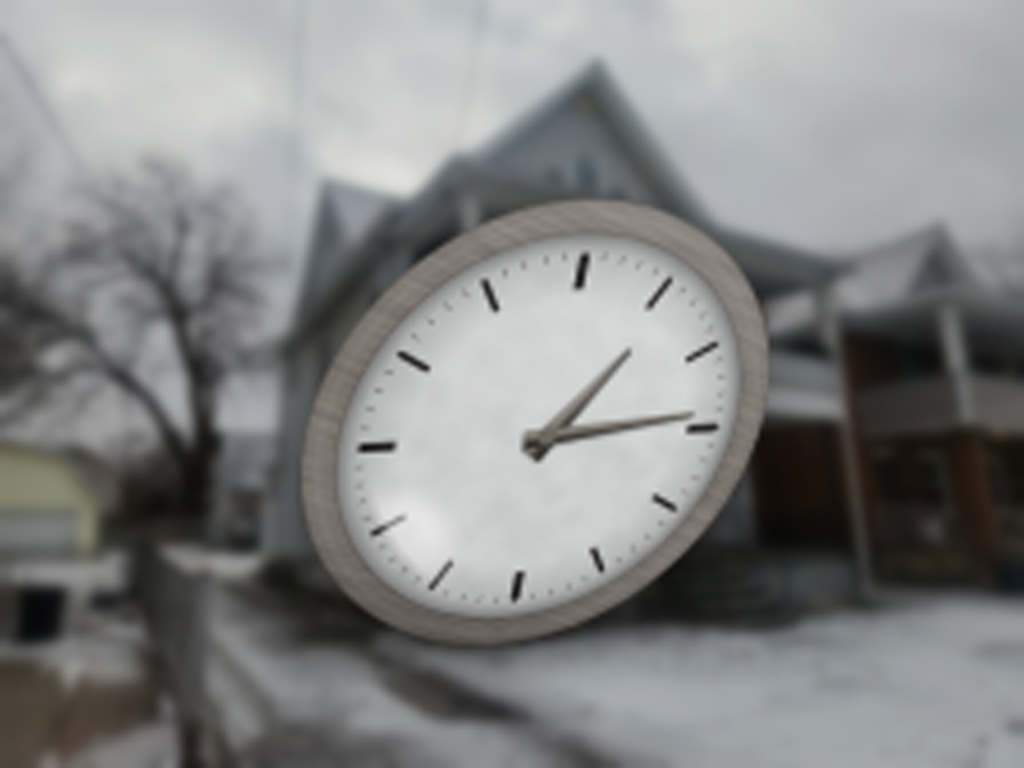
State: 1:14
